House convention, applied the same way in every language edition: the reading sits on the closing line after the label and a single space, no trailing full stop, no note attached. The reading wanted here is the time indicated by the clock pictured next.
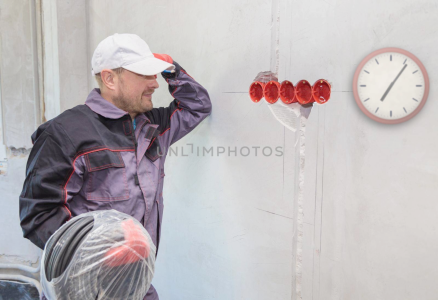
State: 7:06
